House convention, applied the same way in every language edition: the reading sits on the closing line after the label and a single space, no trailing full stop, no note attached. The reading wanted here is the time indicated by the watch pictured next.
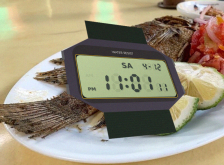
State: 11:01:11
